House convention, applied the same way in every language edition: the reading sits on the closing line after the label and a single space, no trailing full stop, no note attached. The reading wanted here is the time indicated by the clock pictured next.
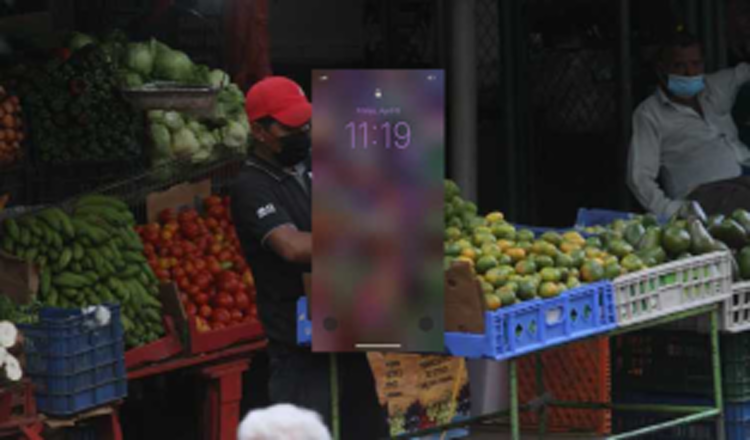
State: 11:19
